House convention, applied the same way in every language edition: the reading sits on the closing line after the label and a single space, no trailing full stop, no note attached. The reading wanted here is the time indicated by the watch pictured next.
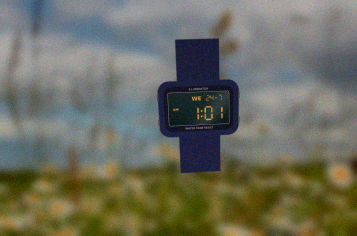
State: 1:01
